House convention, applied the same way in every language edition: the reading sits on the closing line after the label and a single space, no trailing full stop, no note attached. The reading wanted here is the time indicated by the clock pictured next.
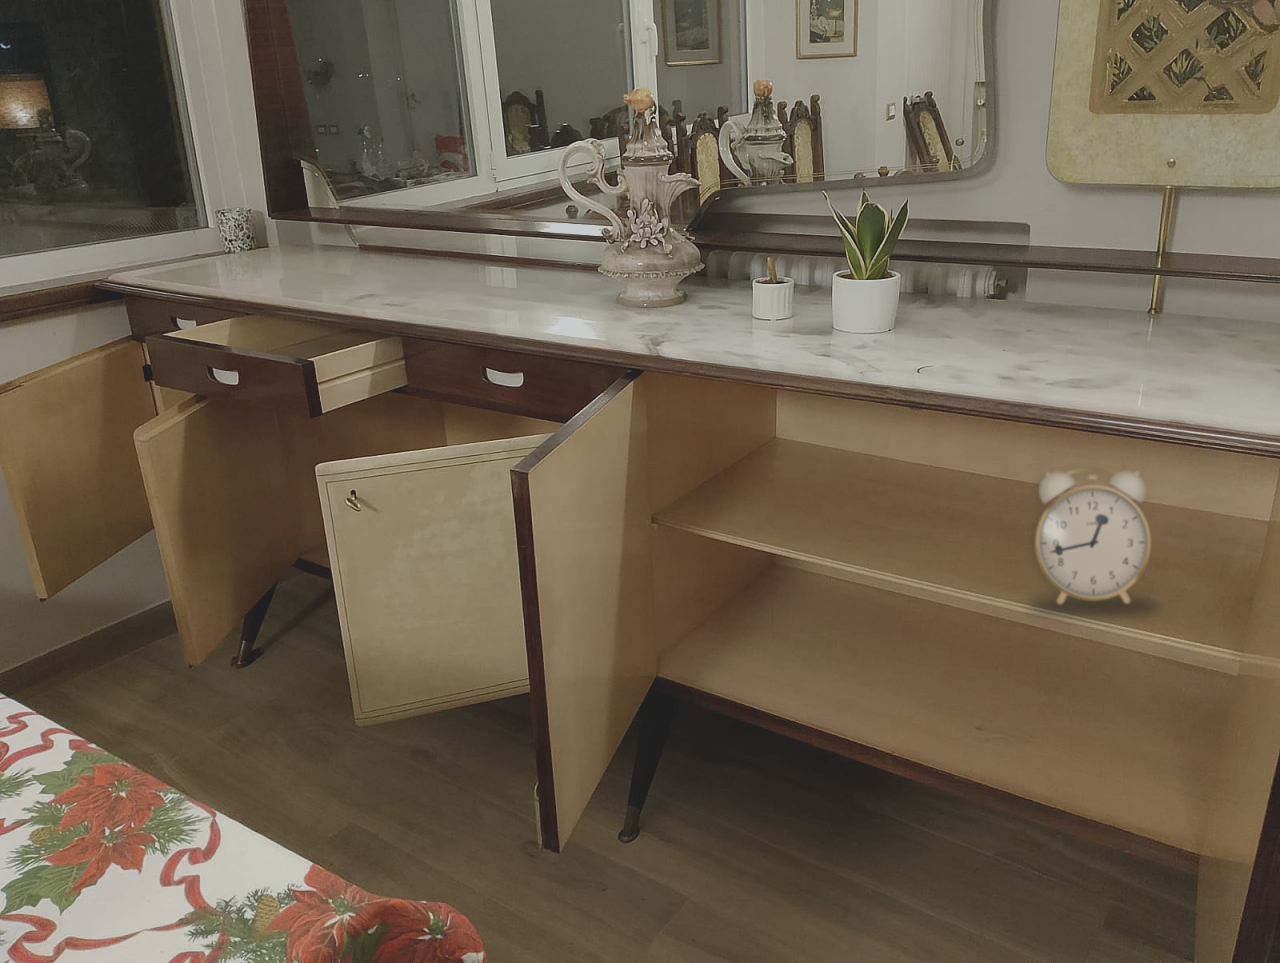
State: 12:43
